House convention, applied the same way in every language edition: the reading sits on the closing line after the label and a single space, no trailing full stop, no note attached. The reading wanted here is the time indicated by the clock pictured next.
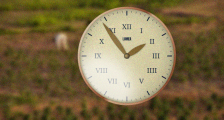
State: 1:54
